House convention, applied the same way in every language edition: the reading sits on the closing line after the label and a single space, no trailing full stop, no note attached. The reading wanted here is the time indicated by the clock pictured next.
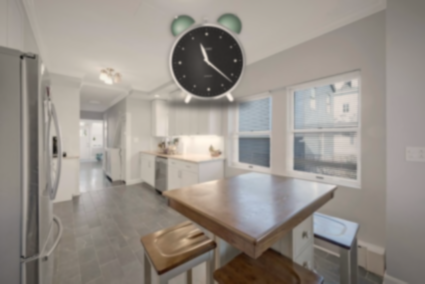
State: 11:22
